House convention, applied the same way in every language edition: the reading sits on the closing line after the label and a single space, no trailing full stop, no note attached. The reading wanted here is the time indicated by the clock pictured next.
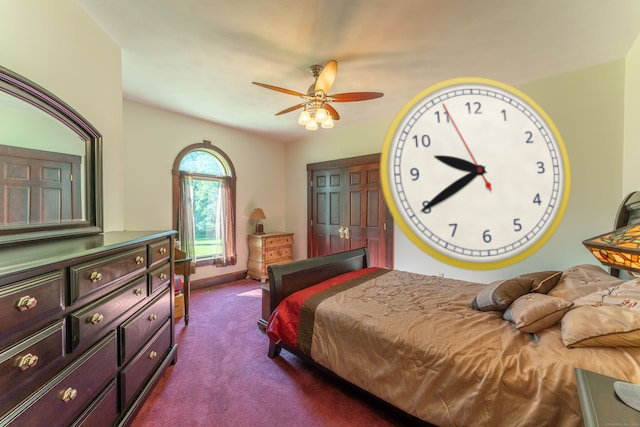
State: 9:39:56
